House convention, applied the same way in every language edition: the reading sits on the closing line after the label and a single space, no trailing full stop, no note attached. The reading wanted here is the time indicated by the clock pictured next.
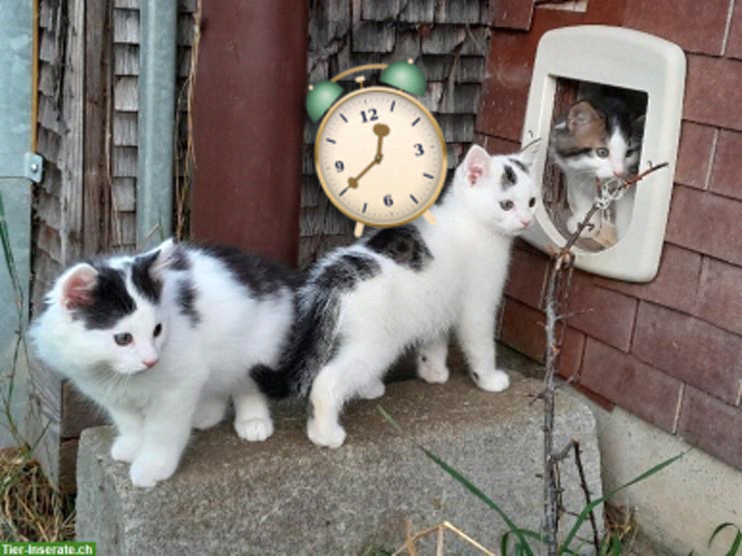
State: 12:40
